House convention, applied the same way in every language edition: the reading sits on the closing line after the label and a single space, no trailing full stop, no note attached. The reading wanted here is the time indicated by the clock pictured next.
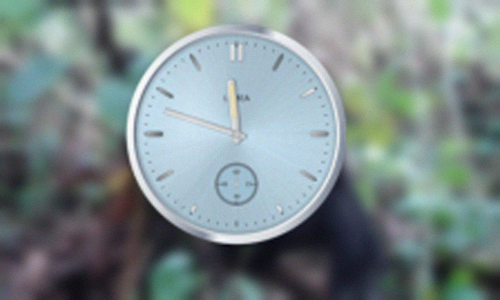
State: 11:48
